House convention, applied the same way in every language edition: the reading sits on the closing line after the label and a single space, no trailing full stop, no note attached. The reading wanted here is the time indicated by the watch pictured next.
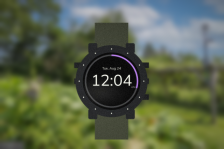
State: 12:04
